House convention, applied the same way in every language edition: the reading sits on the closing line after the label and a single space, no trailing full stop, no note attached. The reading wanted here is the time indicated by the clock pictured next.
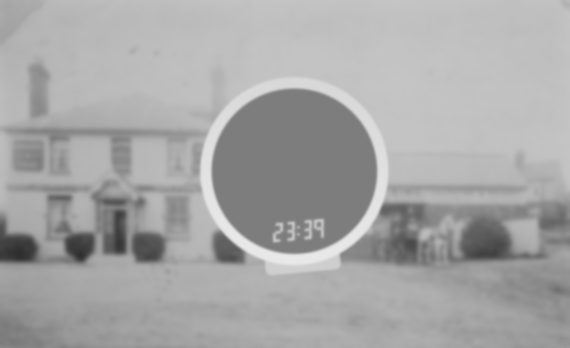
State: 23:39
